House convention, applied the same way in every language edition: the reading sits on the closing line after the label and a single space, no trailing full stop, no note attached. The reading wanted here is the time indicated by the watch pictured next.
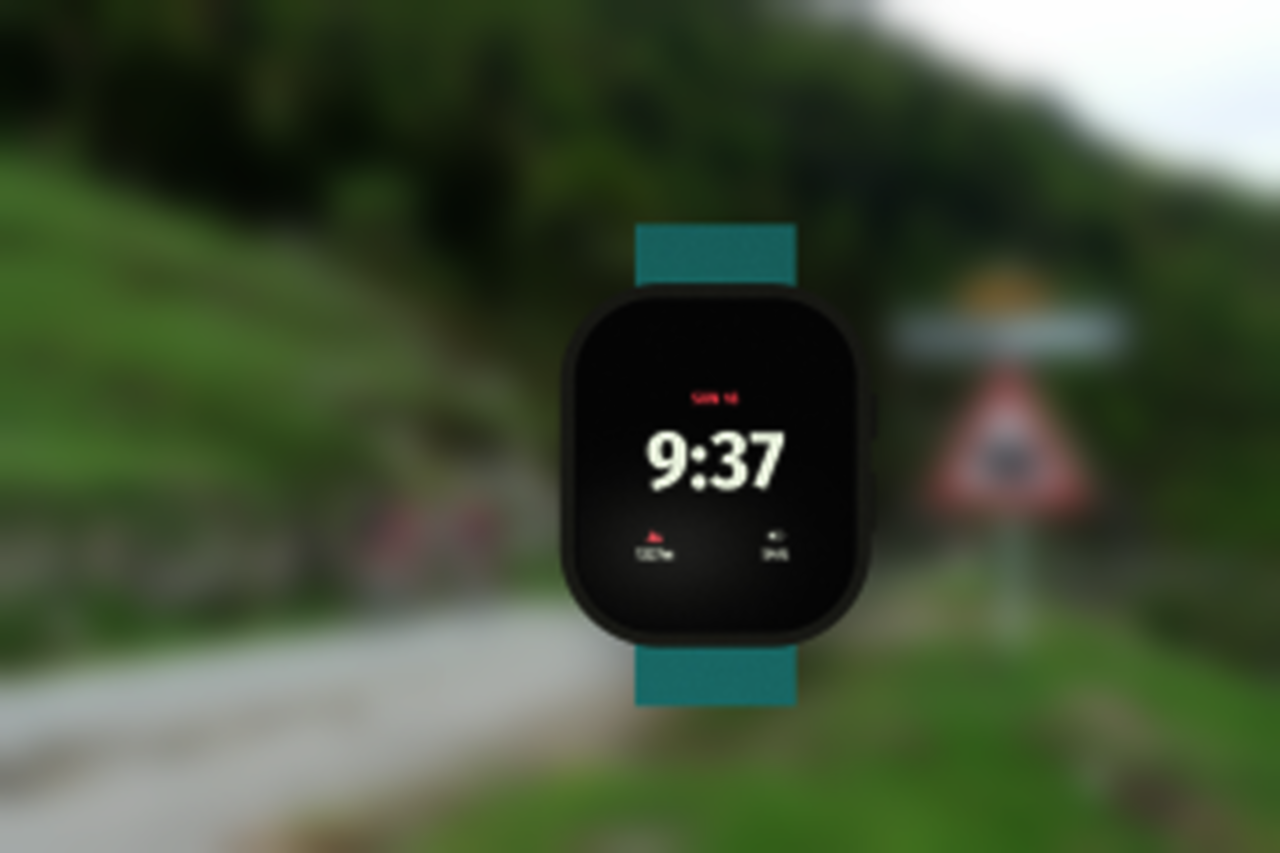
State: 9:37
